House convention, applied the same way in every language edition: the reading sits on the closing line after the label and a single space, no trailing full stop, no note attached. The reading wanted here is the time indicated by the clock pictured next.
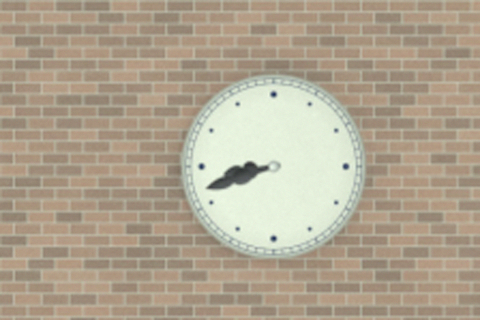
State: 8:42
